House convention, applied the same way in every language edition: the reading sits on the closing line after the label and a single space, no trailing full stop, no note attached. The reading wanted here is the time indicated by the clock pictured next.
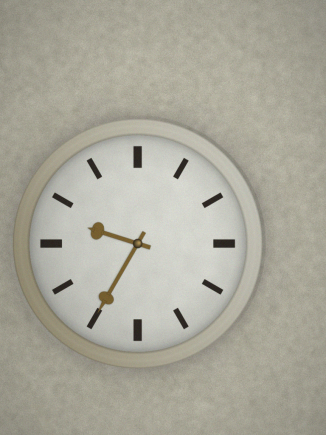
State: 9:35
